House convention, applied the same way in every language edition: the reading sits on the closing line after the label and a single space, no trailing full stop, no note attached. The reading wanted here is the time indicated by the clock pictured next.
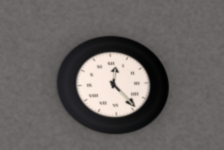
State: 12:24
